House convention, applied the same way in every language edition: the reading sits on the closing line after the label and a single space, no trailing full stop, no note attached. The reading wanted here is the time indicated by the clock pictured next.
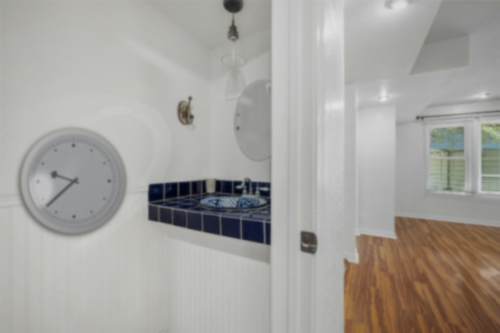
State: 9:38
